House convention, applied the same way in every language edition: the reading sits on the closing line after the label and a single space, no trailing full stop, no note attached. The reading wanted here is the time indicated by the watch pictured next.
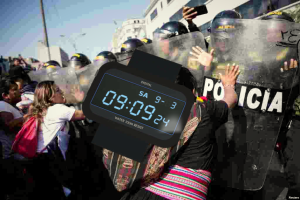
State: 9:09:24
